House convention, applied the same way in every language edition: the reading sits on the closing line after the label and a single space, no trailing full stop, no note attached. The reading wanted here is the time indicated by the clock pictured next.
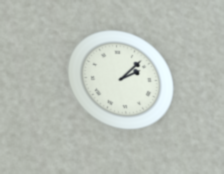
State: 2:08
